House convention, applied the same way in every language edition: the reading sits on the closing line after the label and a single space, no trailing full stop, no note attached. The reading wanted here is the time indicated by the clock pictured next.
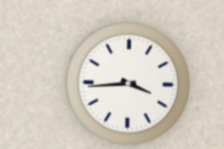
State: 3:44
